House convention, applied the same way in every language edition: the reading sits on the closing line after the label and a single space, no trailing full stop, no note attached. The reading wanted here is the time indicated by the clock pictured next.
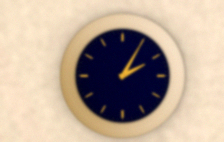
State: 2:05
